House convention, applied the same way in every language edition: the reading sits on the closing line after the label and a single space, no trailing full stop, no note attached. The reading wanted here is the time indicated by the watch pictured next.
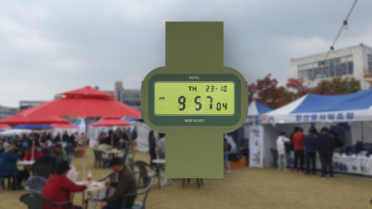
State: 9:57:04
